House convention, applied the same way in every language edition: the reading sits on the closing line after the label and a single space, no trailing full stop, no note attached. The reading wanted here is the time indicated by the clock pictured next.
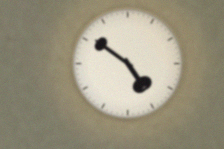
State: 4:51
